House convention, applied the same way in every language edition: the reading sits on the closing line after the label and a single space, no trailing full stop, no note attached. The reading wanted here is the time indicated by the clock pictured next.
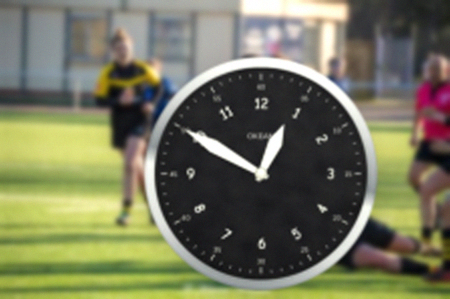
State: 12:50
